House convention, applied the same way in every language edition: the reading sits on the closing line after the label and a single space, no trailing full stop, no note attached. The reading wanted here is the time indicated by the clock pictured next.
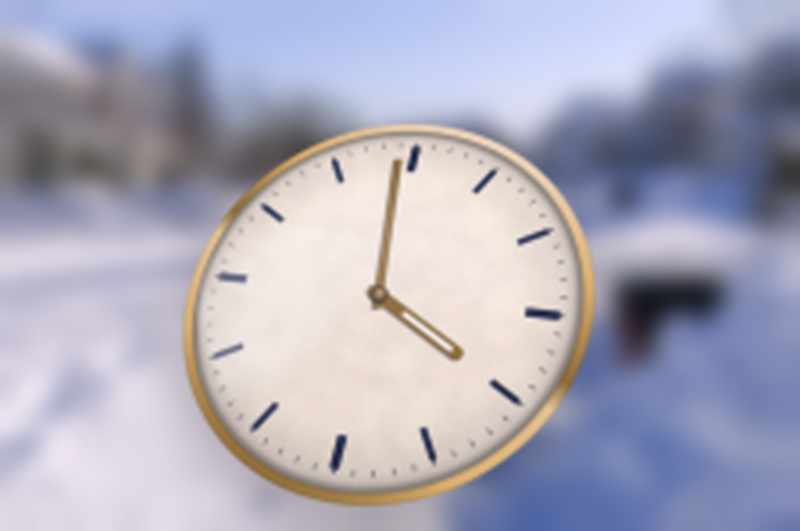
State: 3:59
